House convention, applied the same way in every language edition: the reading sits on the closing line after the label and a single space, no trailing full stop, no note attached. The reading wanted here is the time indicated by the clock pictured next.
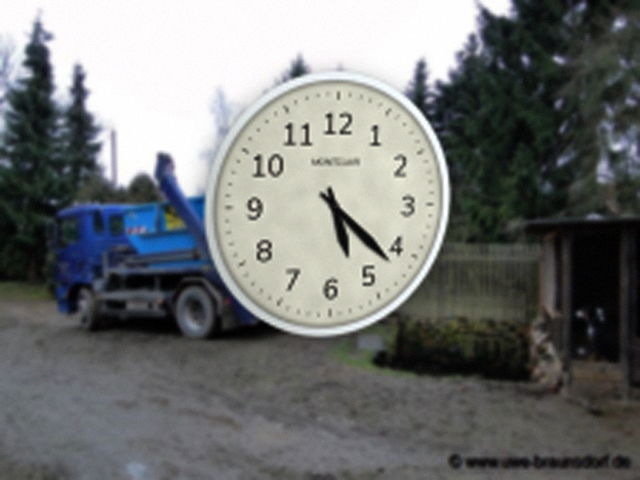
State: 5:22
